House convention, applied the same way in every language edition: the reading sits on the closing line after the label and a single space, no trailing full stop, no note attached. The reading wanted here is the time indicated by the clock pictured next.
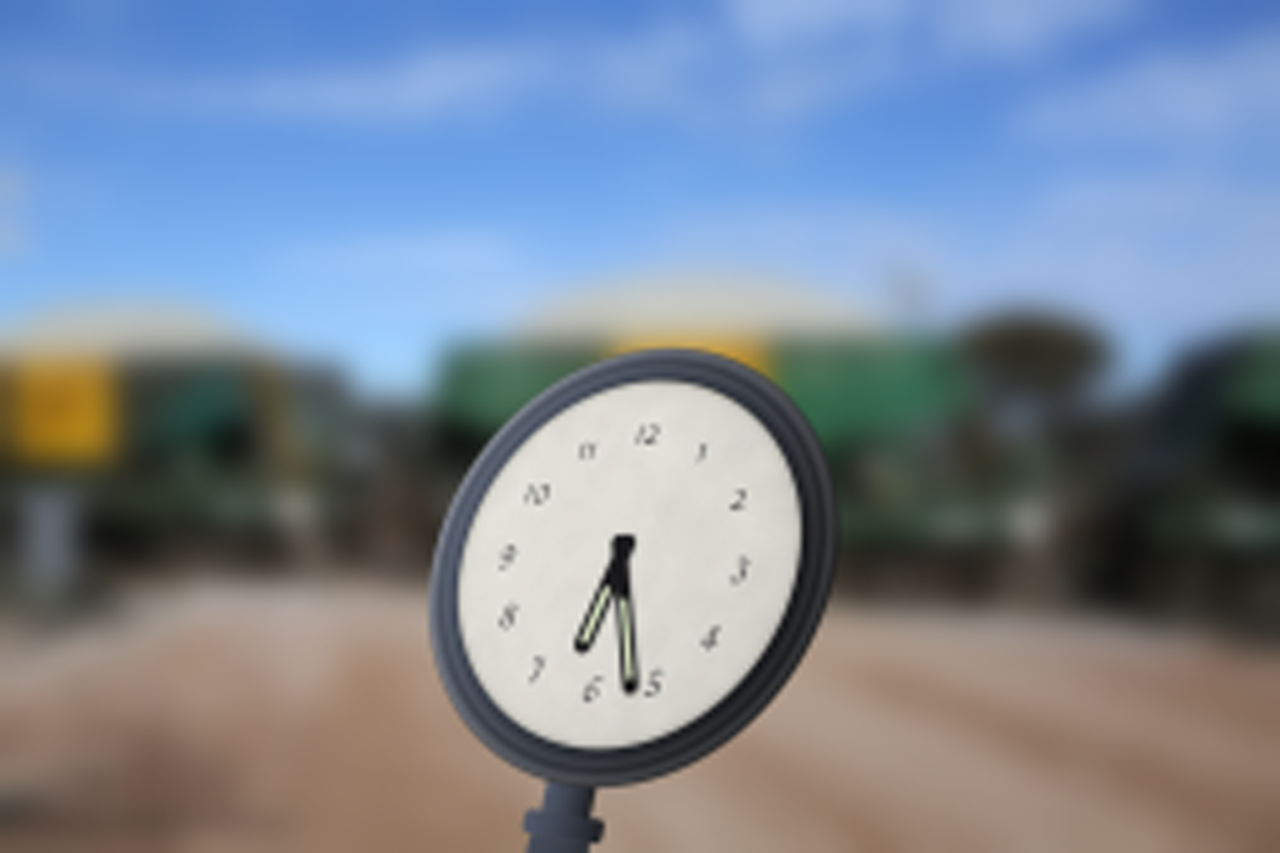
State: 6:27
